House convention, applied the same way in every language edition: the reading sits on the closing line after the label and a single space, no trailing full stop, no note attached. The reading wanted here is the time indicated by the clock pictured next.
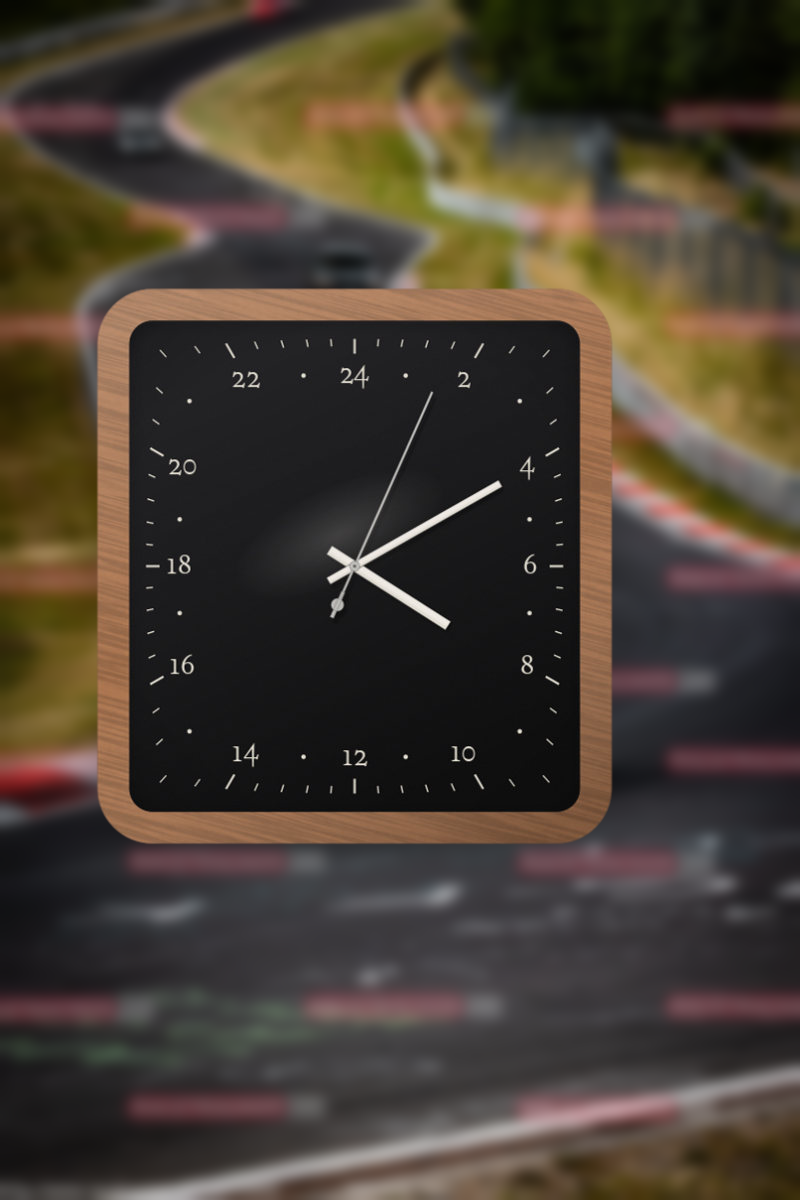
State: 8:10:04
